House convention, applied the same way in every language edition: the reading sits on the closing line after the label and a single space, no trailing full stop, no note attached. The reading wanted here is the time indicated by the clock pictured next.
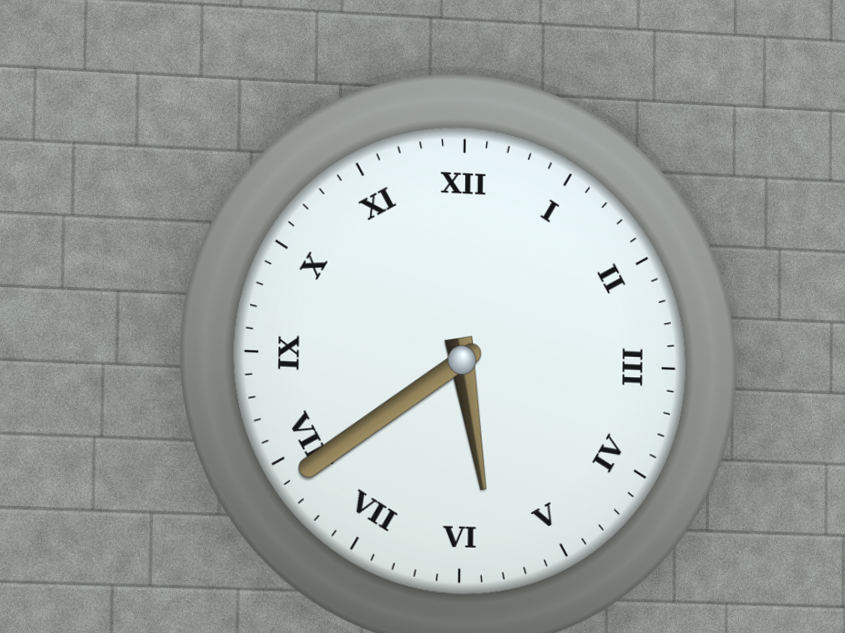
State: 5:39
